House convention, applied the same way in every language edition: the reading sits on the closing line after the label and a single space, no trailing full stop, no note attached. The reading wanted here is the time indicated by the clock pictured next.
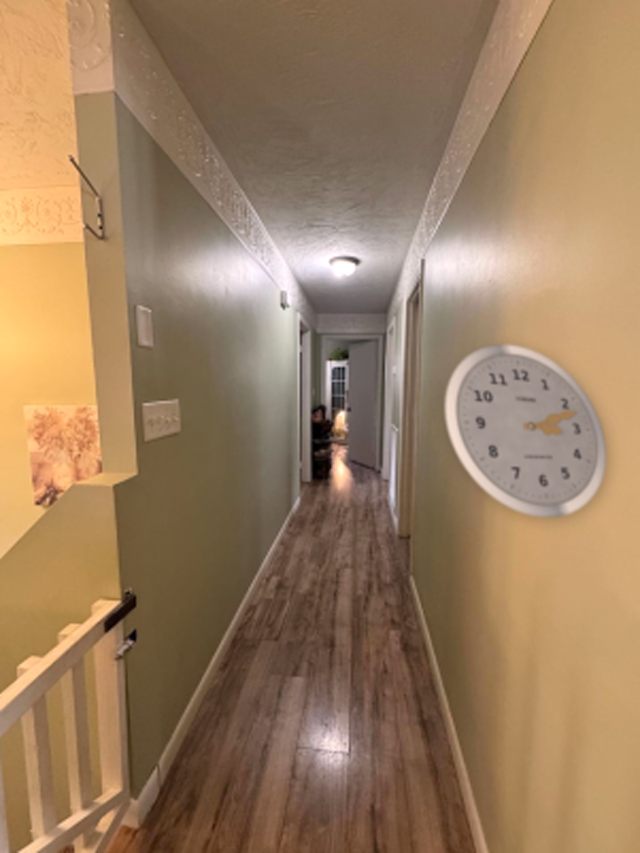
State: 3:12
